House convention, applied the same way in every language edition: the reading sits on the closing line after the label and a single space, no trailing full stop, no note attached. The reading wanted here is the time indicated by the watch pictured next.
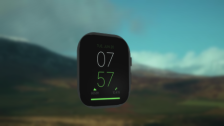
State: 7:57
